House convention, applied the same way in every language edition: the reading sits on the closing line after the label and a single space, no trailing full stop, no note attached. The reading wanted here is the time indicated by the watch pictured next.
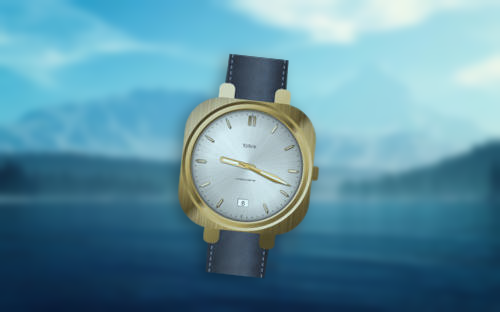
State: 9:18
